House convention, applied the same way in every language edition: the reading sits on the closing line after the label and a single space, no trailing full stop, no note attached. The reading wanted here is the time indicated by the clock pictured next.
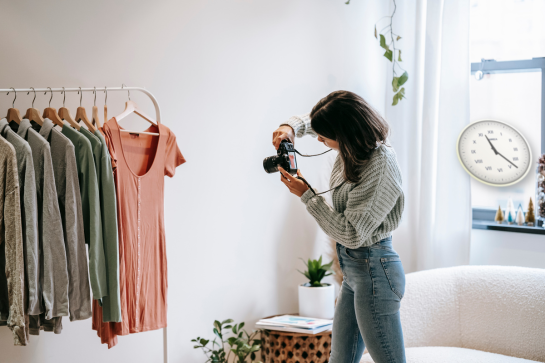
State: 11:23
